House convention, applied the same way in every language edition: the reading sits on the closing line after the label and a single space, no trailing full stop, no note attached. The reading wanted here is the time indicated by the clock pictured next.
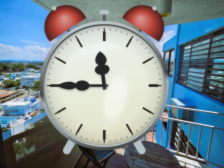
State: 11:45
